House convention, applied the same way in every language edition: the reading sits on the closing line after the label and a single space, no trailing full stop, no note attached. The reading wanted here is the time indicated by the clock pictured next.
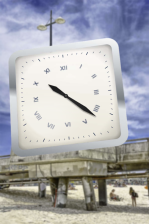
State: 10:22
